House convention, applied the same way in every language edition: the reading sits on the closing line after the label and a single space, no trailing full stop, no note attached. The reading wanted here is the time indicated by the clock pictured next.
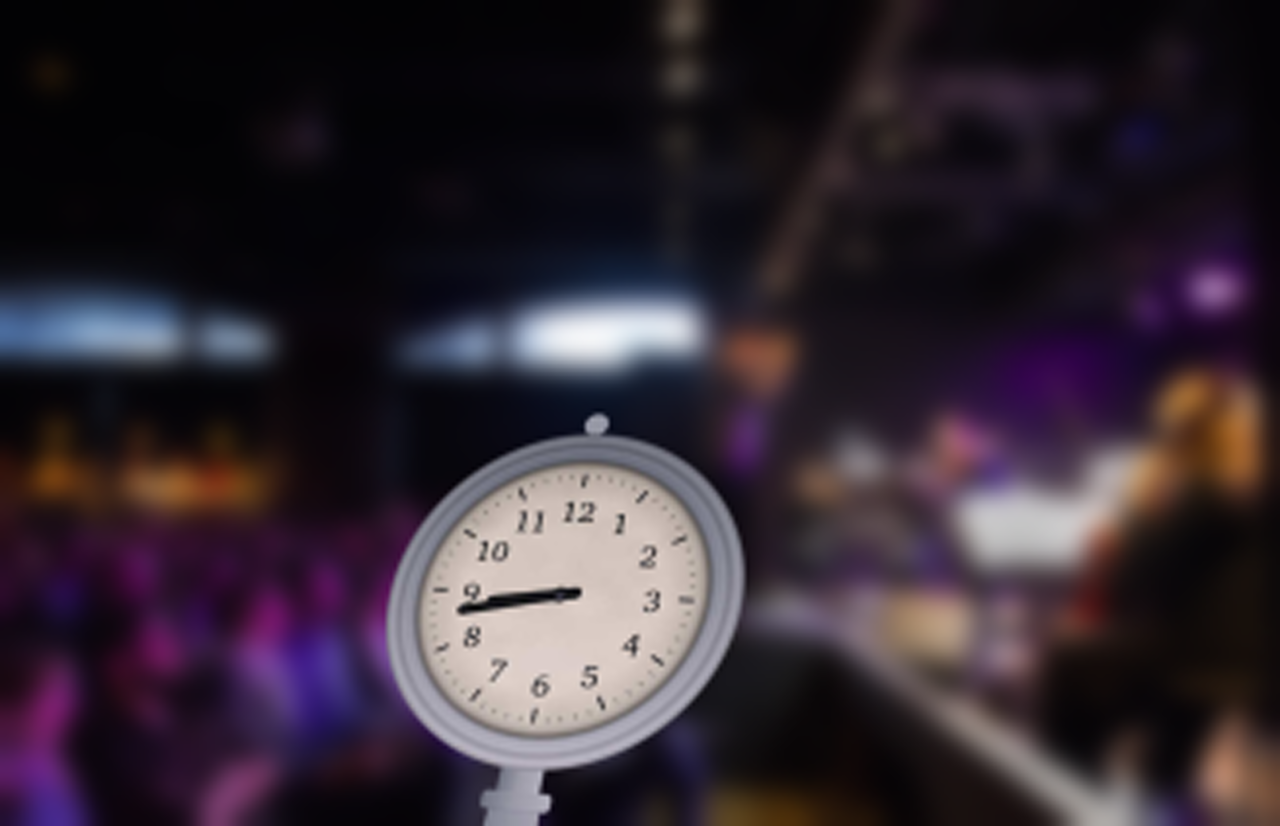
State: 8:43
